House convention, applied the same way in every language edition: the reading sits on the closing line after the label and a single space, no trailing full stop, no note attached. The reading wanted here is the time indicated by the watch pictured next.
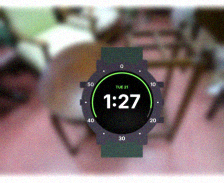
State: 1:27
